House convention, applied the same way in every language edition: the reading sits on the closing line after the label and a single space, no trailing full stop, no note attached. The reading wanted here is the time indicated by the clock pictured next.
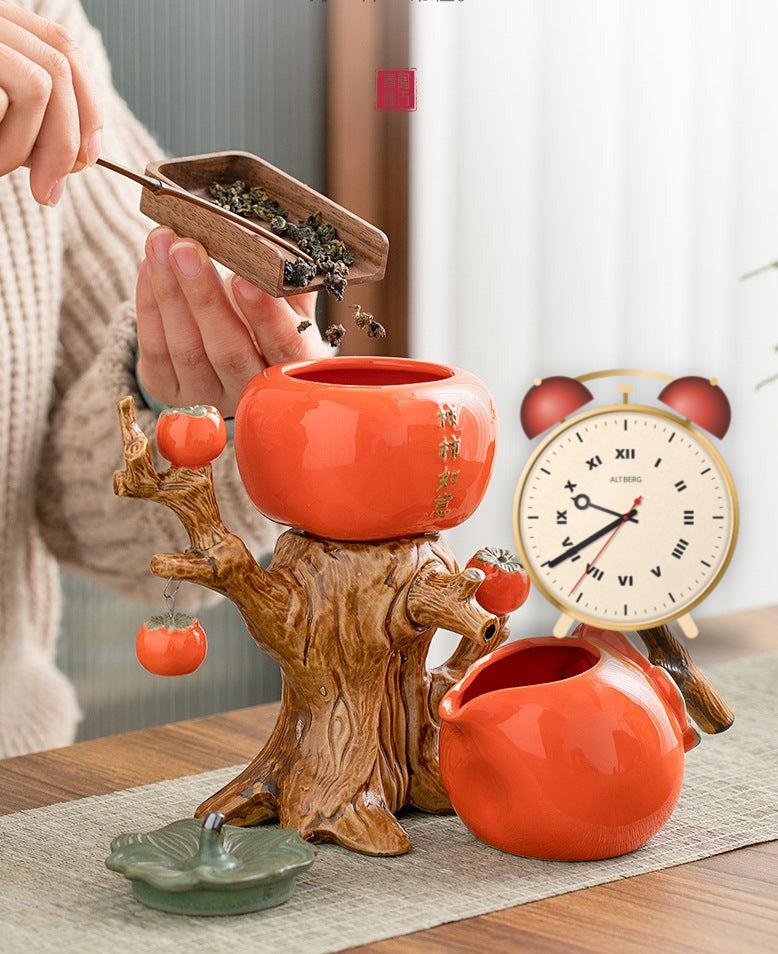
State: 9:39:36
